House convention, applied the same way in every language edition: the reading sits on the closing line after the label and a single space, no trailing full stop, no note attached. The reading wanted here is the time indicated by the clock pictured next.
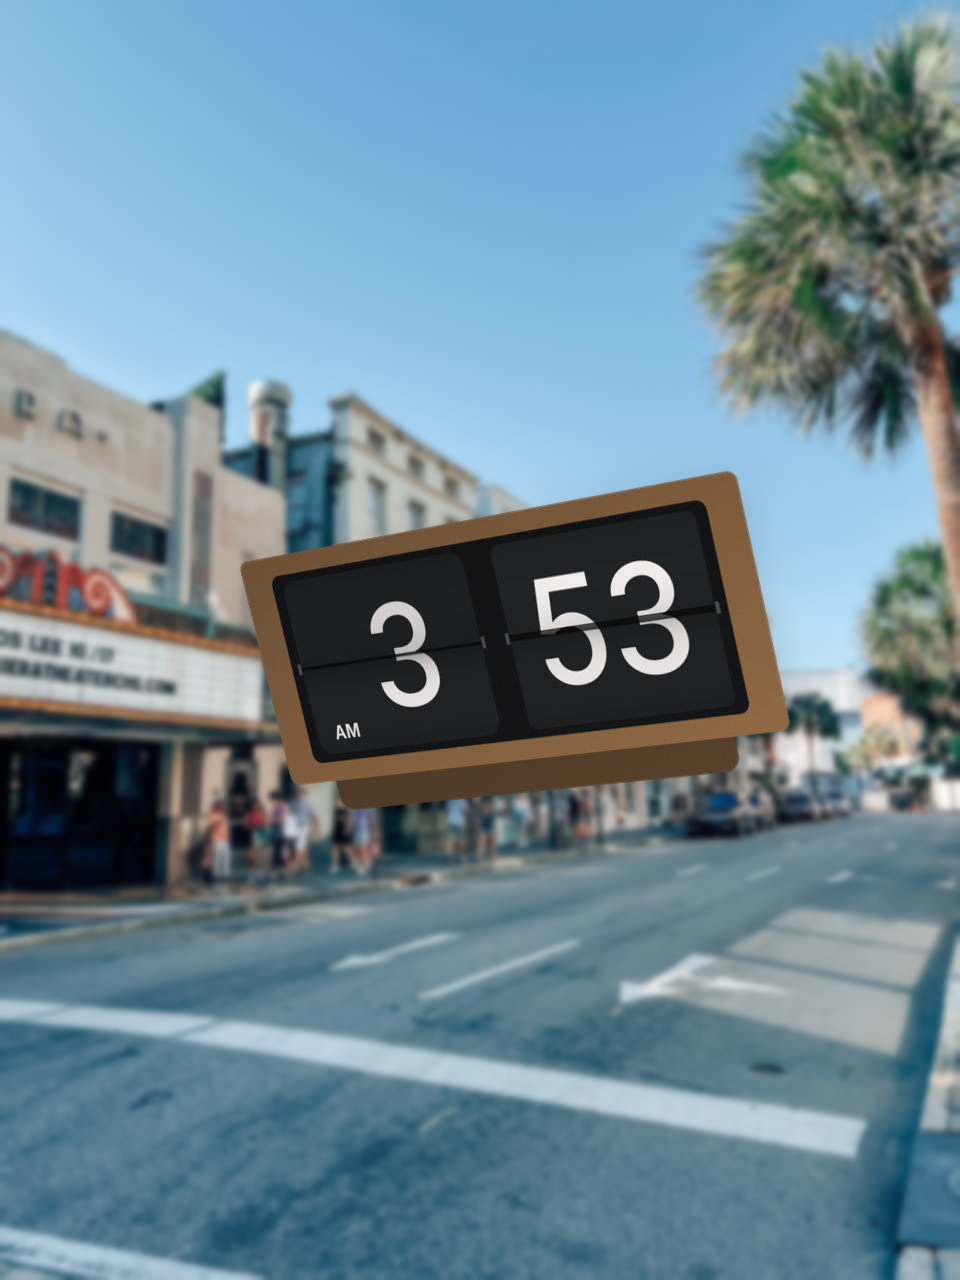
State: 3:53
